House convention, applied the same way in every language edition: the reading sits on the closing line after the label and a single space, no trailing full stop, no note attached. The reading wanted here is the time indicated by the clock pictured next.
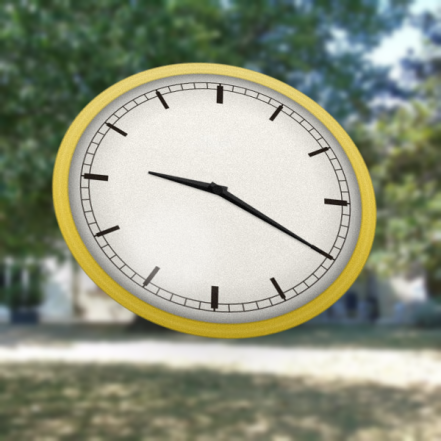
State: 9:20
